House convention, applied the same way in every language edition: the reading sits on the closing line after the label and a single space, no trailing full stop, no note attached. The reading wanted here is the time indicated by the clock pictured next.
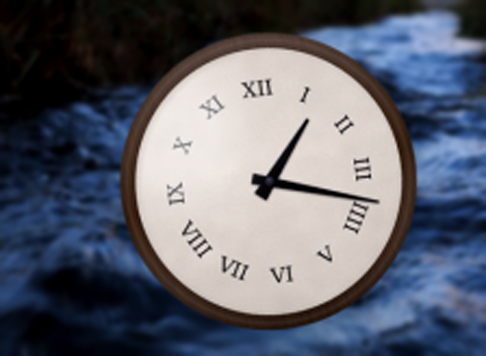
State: 1:18
